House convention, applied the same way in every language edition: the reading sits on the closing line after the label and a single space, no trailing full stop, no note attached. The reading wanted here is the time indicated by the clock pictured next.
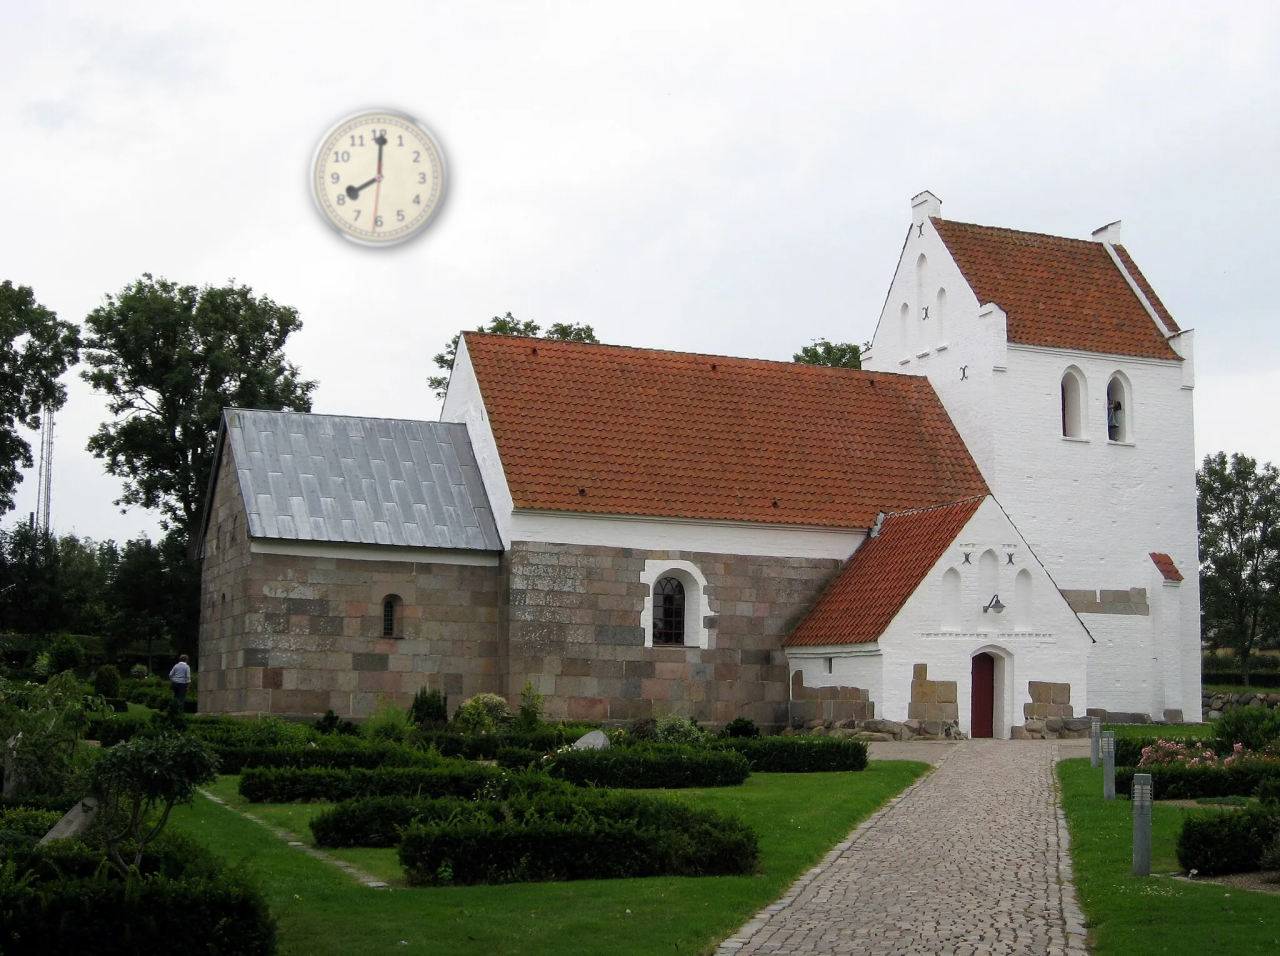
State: 8:00:31
